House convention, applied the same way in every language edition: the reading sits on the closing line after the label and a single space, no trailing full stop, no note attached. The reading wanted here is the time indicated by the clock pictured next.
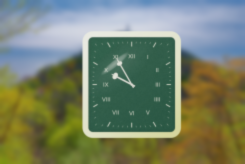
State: 9:55
